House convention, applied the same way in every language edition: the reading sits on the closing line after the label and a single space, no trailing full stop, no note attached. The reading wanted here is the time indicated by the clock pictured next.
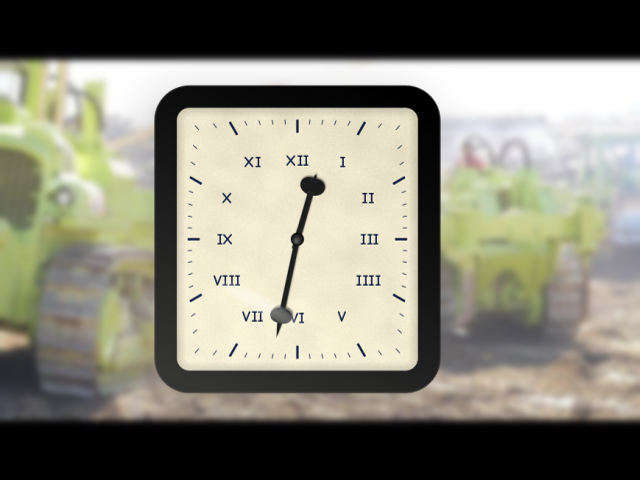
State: 12:32
